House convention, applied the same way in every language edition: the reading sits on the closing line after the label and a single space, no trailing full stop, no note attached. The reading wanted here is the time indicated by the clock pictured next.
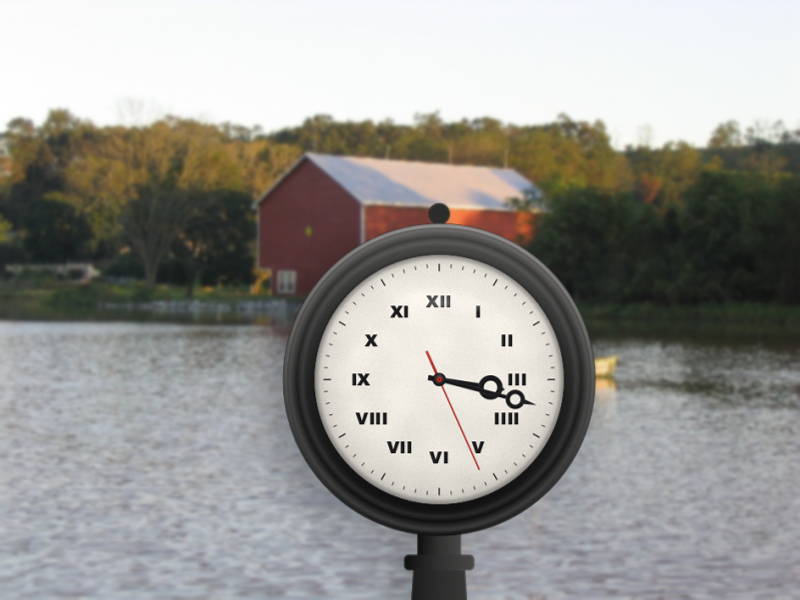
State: 3:17:26
